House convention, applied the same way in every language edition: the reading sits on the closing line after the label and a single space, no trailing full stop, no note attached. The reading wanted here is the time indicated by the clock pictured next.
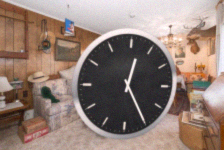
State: 12:25
